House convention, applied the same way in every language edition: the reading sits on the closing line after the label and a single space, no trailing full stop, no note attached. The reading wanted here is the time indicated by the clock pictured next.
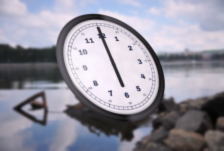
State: 6:00
